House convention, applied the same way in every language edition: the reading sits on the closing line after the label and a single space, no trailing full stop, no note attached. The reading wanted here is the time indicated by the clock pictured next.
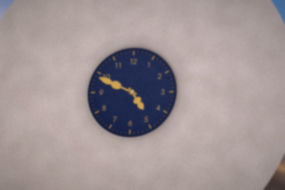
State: 4:49
